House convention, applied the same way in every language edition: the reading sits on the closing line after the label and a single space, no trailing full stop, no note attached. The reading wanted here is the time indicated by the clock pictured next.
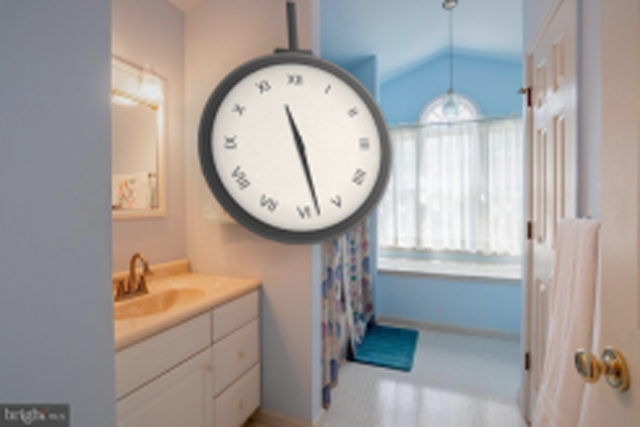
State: 11:28
